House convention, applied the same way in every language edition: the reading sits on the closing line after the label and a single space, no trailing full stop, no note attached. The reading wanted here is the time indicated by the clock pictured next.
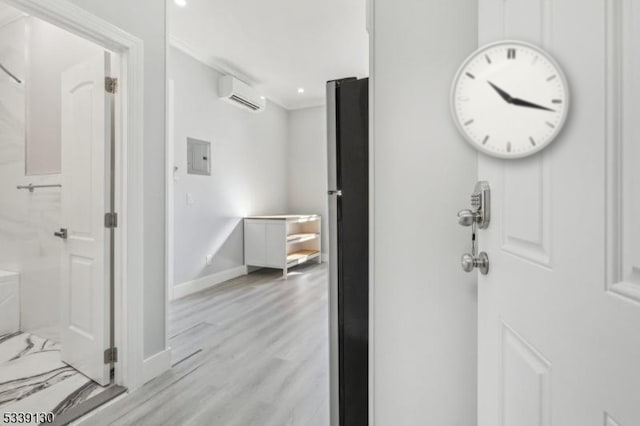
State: 10:17
